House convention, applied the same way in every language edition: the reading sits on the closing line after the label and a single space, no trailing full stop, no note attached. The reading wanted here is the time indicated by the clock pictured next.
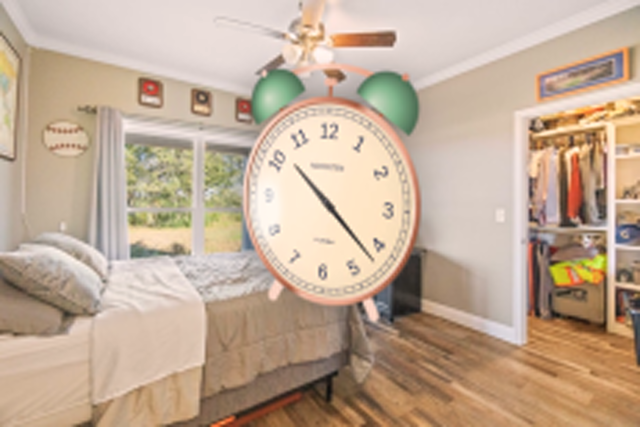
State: 10:22
